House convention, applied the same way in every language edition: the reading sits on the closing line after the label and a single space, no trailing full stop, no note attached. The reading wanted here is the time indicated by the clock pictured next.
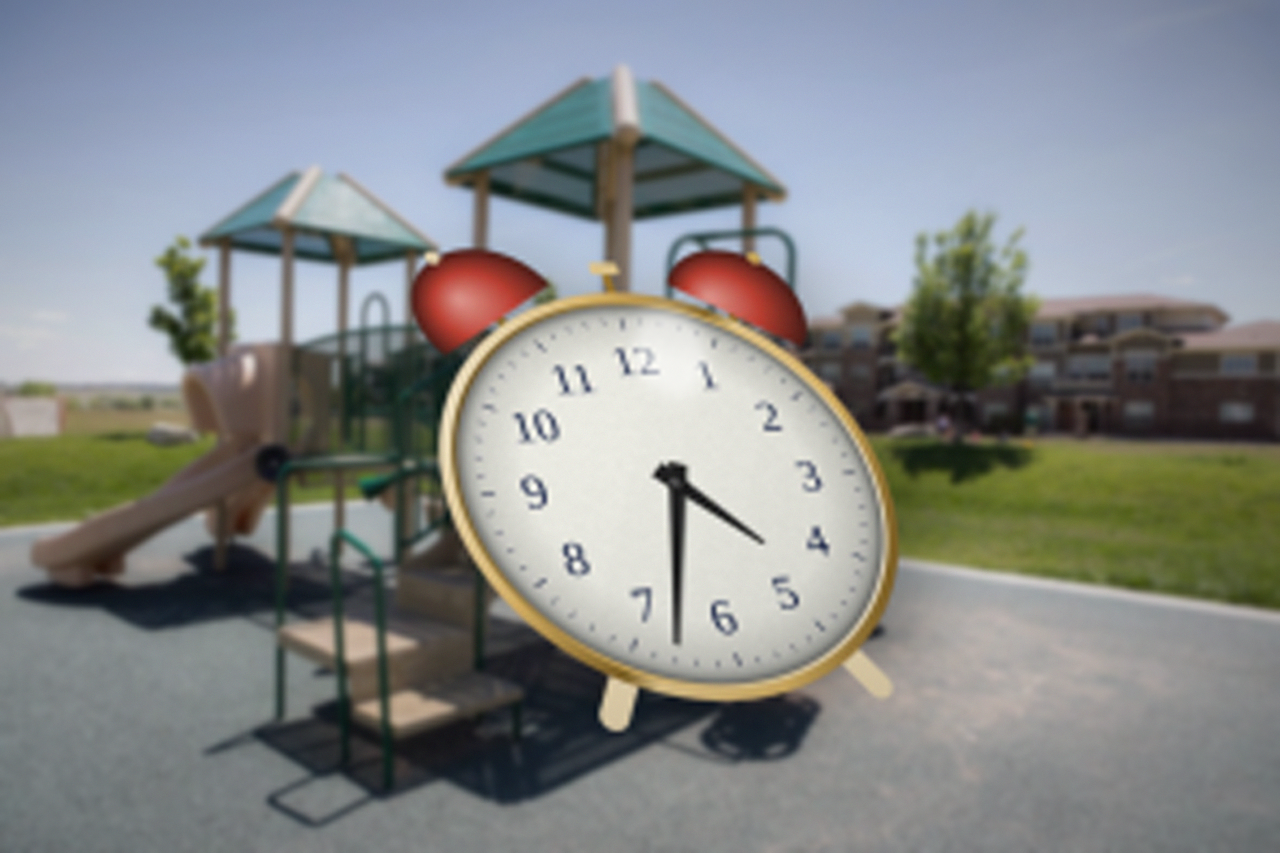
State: 4:33
